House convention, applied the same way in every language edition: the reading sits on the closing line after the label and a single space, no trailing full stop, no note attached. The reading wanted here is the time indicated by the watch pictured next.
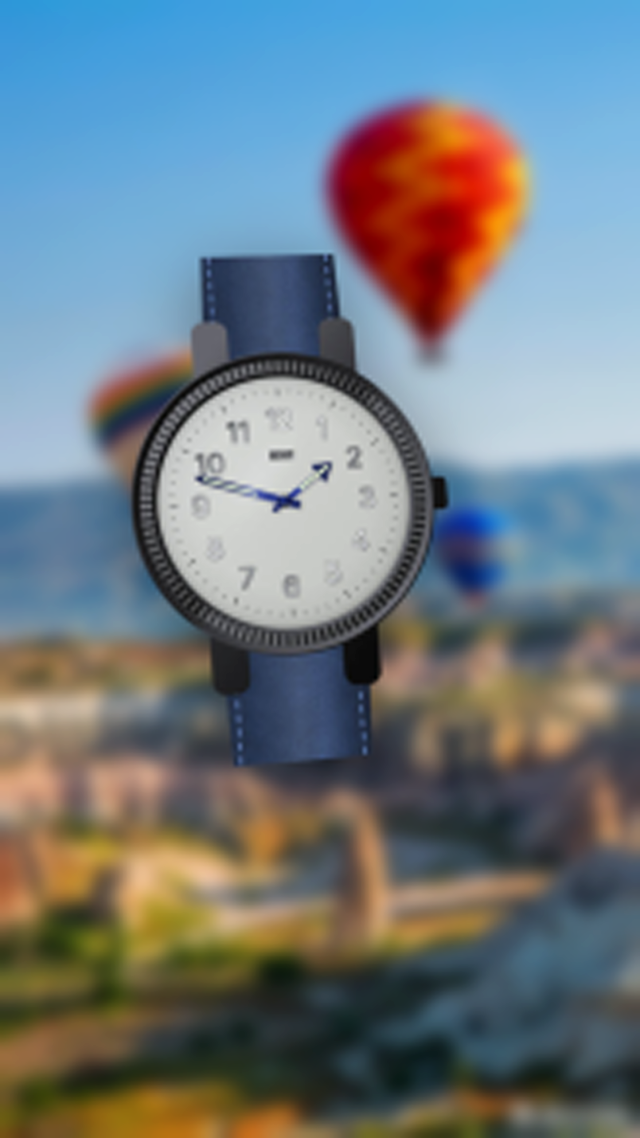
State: 1:48
